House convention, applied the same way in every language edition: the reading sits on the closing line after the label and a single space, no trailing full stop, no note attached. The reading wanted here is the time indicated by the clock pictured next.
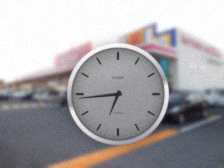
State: 6:44
